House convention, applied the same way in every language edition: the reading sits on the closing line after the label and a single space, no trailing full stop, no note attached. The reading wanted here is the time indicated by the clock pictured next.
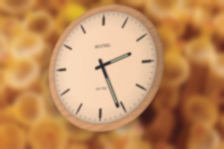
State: 2:26
